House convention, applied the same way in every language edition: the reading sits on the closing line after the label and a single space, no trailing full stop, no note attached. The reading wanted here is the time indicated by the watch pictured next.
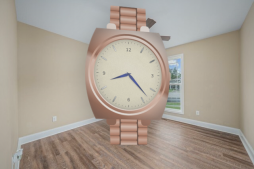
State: 8:23
